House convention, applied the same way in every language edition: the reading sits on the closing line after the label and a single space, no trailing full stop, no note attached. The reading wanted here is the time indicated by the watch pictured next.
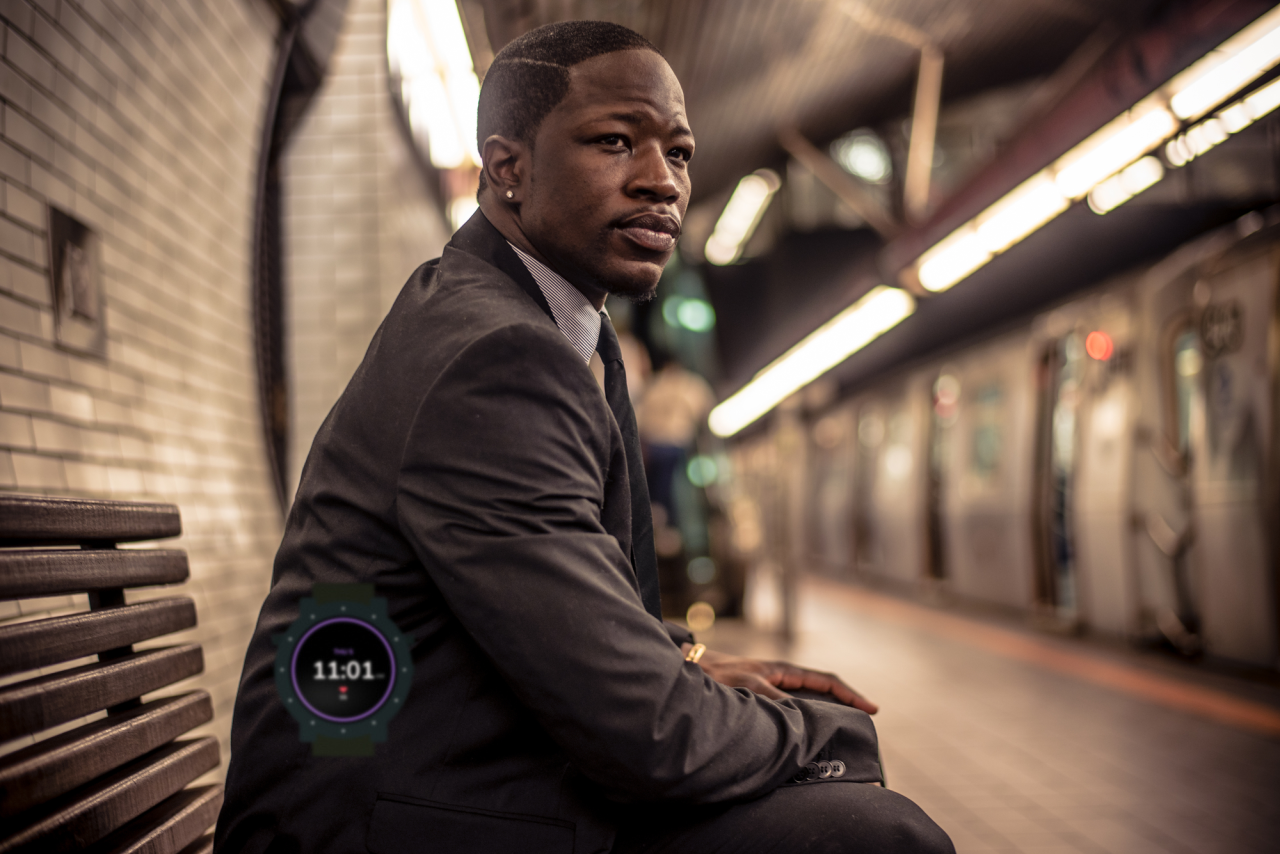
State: 11:01
